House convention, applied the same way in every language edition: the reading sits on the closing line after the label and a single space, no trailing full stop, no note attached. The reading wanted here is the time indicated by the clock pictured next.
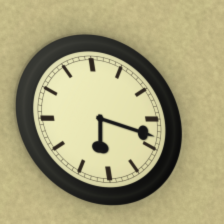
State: 6:18
